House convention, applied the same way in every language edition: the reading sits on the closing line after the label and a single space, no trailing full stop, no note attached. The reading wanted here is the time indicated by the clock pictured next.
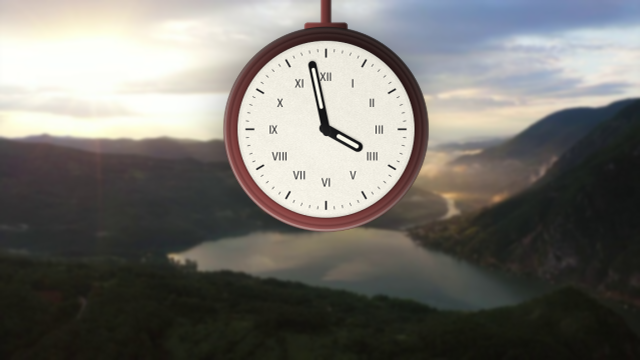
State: 3:58
